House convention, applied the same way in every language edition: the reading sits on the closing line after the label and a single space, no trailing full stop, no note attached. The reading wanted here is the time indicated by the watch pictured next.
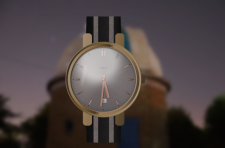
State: 5:31
